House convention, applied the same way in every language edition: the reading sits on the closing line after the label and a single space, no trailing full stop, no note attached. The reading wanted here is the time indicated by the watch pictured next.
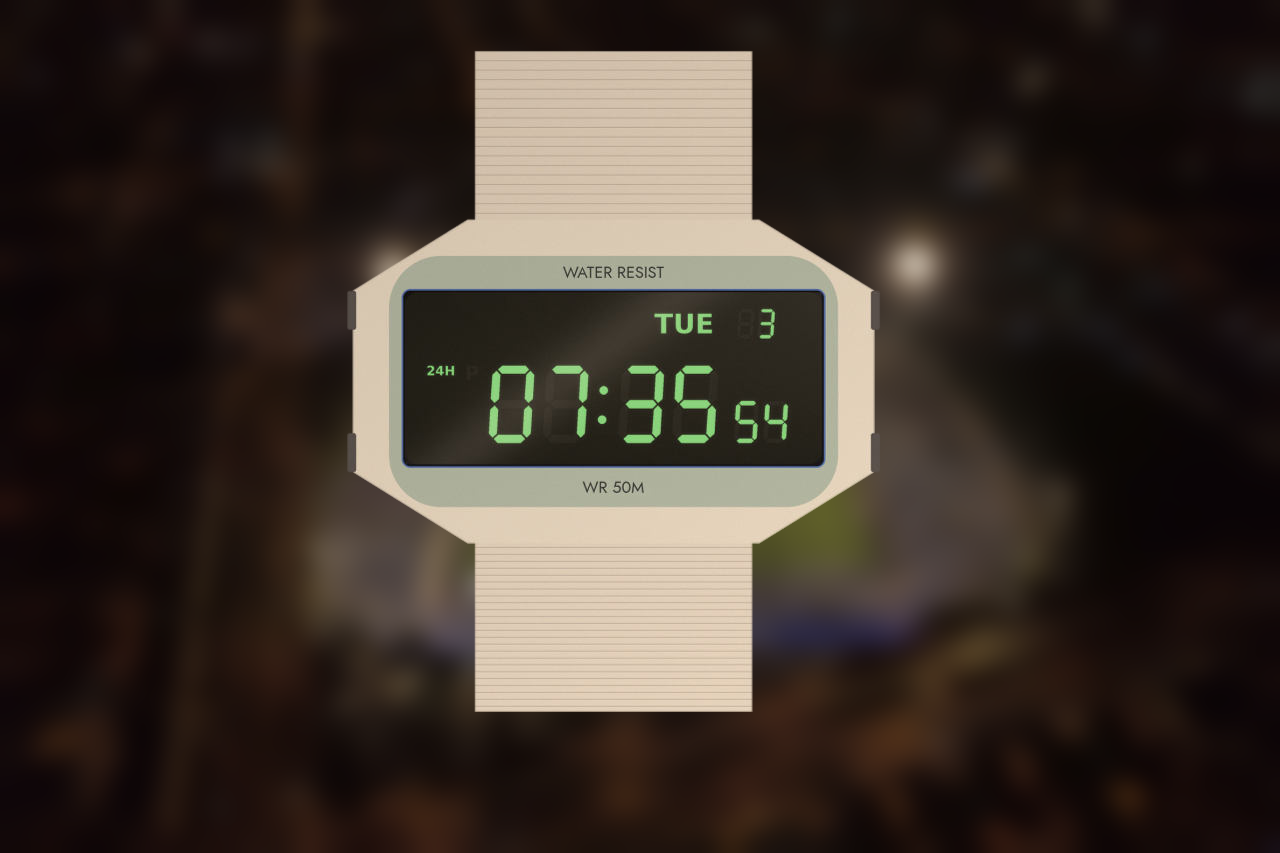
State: 7:35:54
